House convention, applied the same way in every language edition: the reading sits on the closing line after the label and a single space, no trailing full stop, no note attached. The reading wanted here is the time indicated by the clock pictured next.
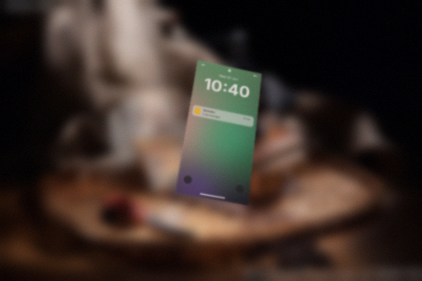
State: 10:40
